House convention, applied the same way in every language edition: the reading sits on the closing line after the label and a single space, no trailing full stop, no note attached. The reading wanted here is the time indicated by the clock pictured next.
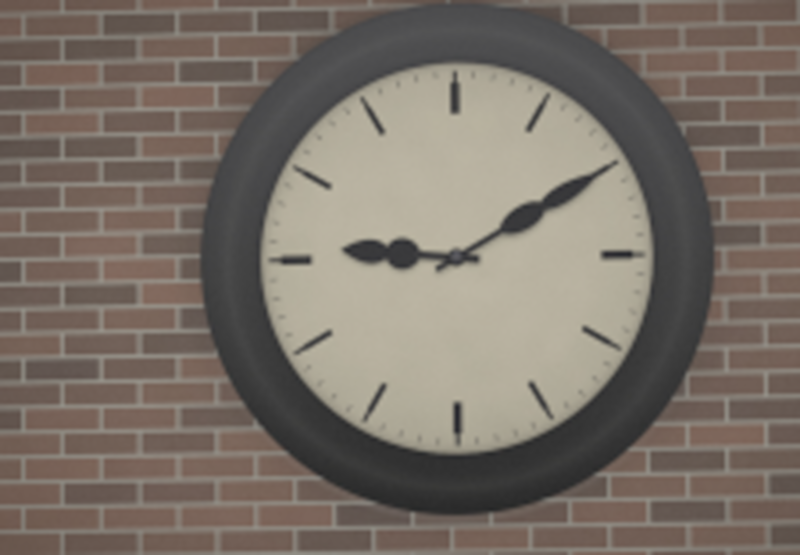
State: 9:10
